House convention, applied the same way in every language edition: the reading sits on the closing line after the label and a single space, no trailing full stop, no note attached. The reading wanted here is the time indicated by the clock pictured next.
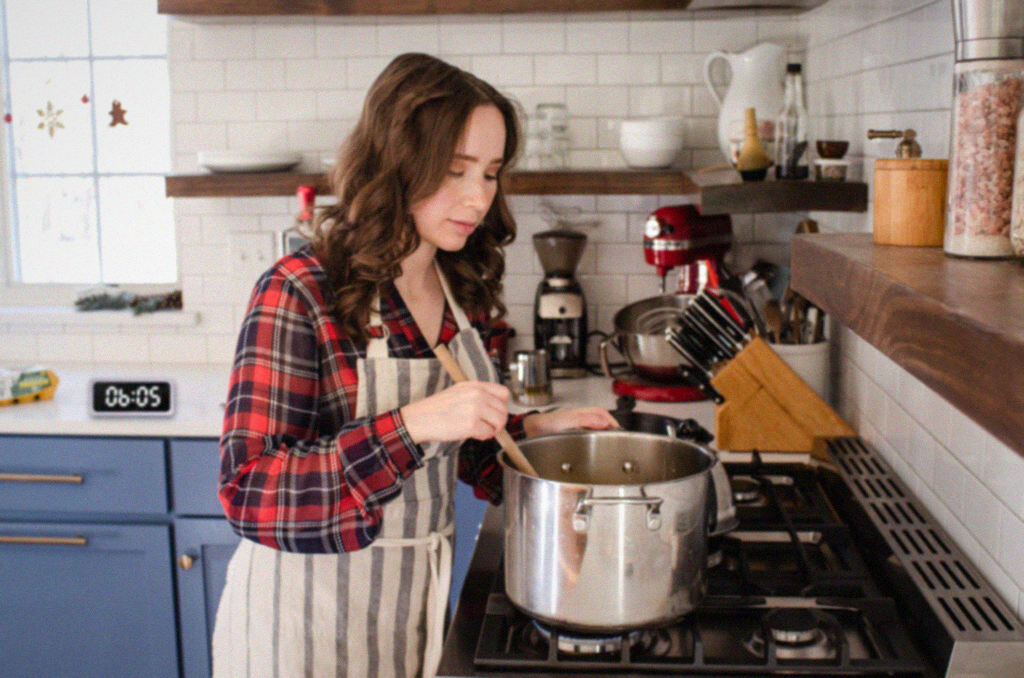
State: 6:05
